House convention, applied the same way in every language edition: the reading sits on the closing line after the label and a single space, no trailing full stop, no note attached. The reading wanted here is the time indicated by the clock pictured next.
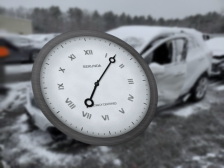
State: 7:07
